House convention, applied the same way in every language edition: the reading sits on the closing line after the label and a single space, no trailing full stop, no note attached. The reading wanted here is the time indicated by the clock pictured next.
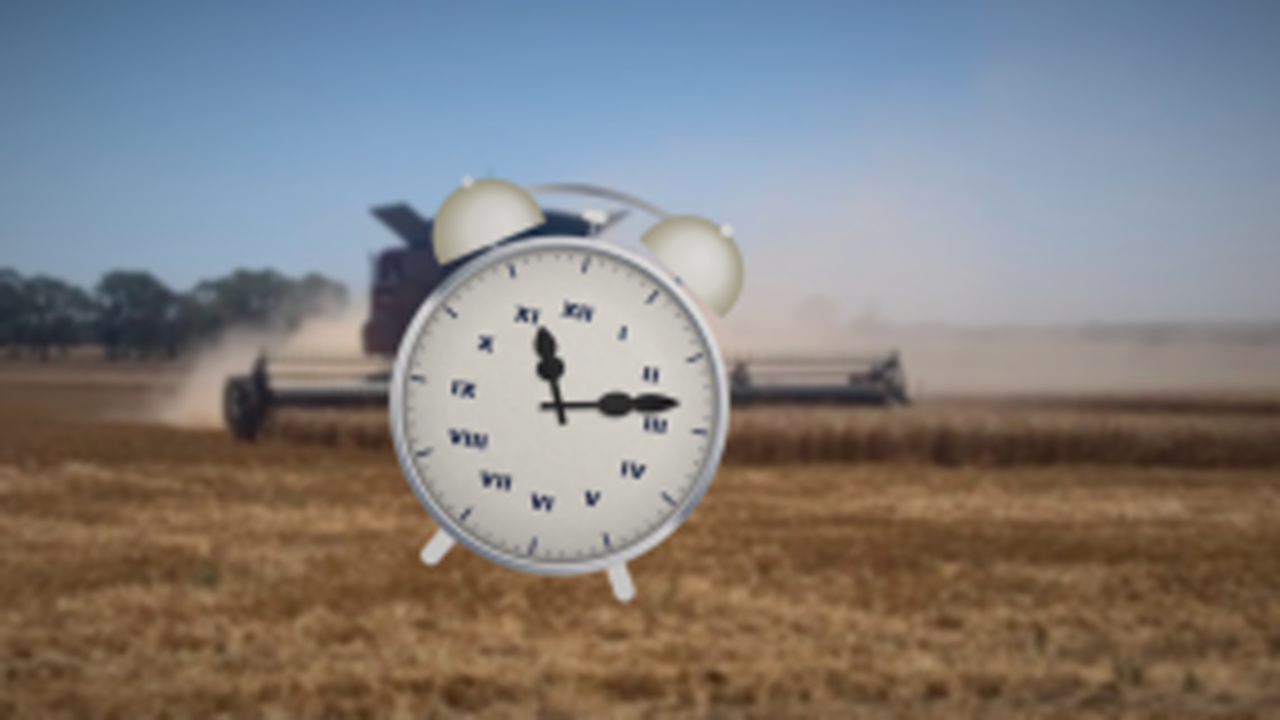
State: 11:13
